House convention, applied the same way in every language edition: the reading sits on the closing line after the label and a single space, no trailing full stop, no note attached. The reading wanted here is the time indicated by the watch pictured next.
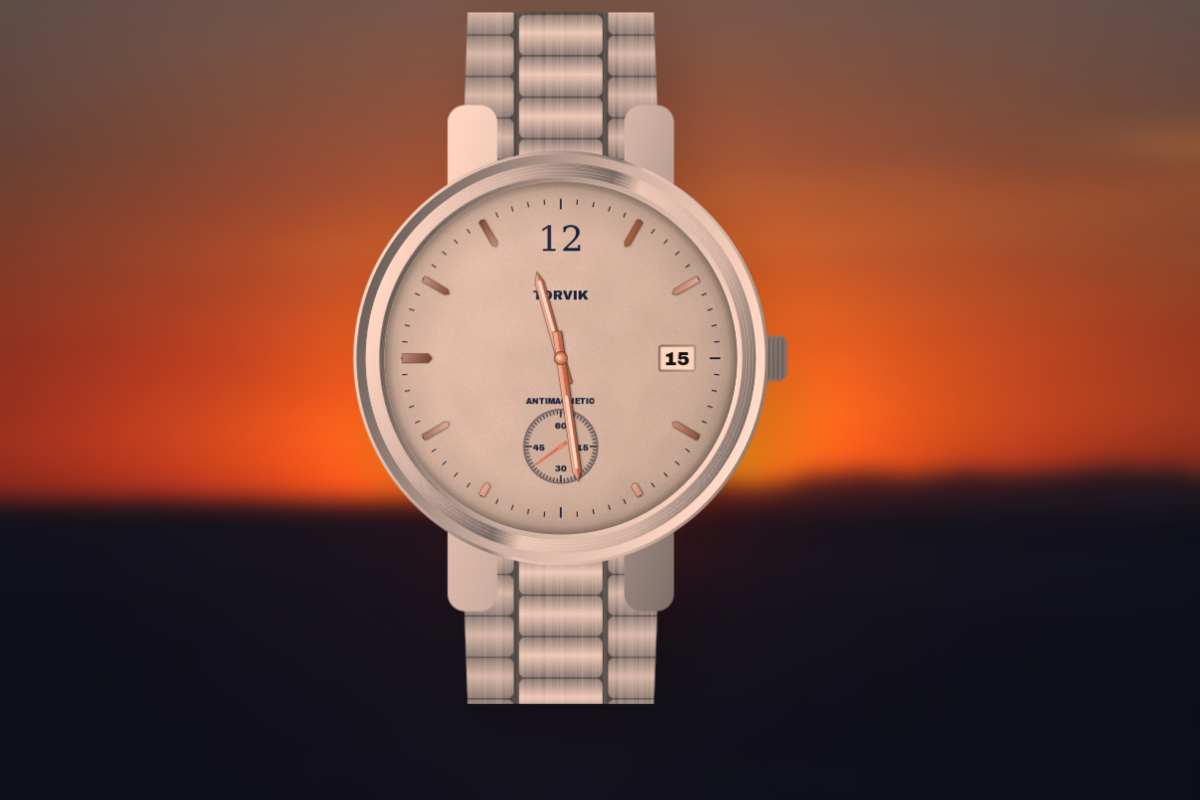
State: 11:28:39
